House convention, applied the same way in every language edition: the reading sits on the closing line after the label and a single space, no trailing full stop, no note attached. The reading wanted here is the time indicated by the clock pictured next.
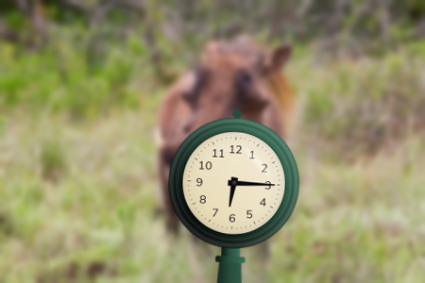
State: 6:15
